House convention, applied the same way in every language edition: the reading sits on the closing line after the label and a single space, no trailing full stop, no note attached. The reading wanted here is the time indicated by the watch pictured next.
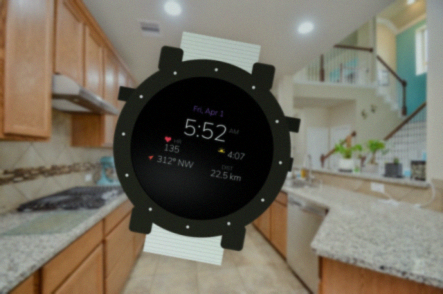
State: 5:52
